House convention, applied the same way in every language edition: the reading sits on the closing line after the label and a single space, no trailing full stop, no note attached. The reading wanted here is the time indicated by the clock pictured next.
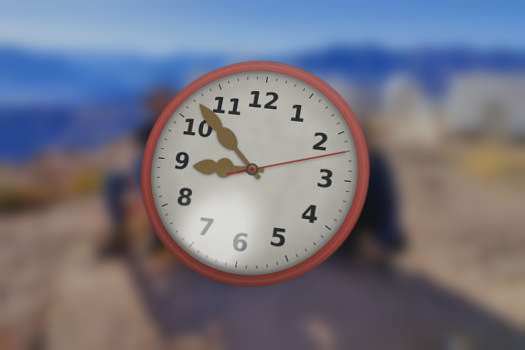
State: 8:52:12
